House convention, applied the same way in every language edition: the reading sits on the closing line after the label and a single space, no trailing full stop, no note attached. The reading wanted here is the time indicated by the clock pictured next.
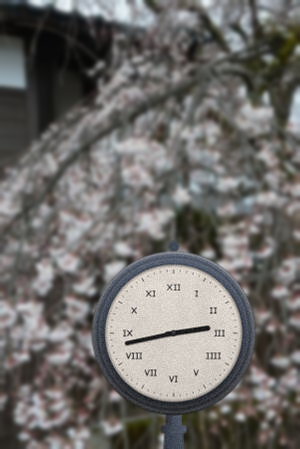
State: 2:43
